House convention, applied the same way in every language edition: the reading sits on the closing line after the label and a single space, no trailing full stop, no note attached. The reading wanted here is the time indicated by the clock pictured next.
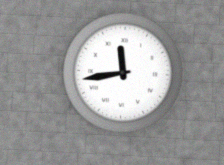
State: 11:43
